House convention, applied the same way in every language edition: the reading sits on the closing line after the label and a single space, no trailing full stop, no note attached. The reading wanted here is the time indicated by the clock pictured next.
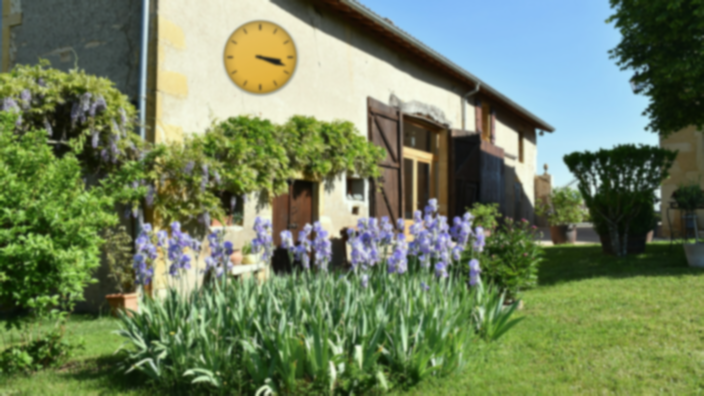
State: 3:18
